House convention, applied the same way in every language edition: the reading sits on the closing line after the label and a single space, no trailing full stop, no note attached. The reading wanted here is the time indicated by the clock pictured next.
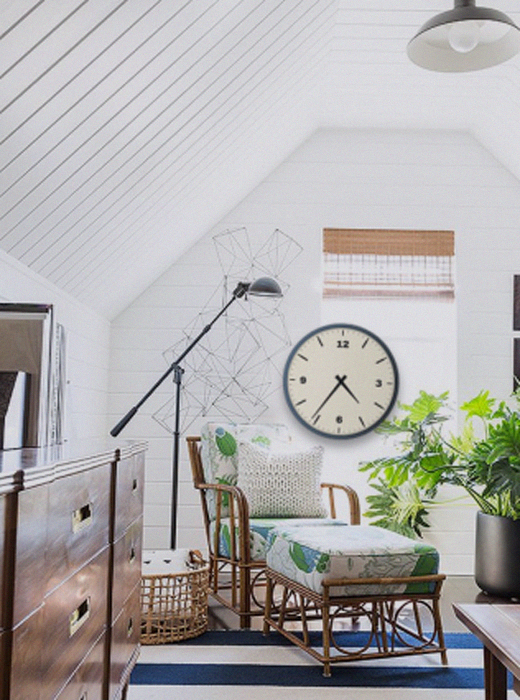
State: 4:36
